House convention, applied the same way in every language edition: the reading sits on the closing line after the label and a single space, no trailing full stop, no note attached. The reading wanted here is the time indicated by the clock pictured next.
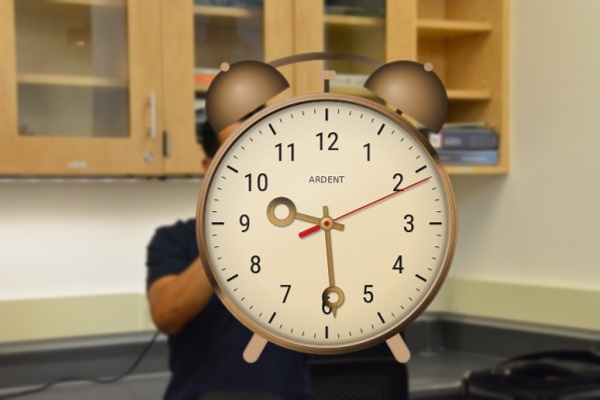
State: 9:29:11
